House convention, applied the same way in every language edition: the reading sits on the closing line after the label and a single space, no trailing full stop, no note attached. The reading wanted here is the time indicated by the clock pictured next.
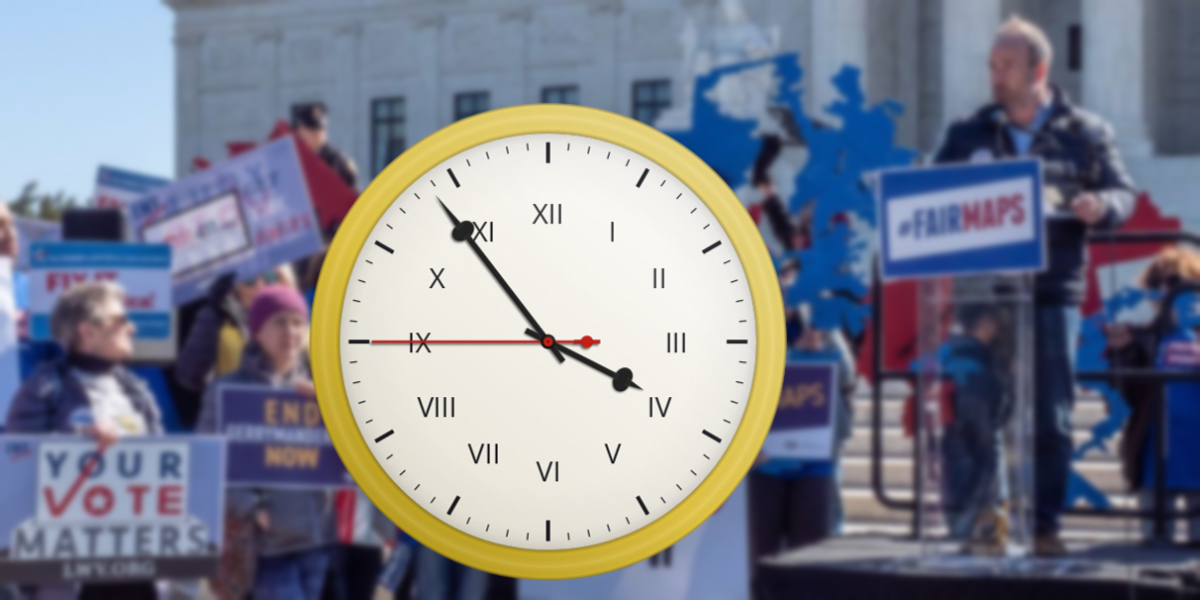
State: 3:53:45
